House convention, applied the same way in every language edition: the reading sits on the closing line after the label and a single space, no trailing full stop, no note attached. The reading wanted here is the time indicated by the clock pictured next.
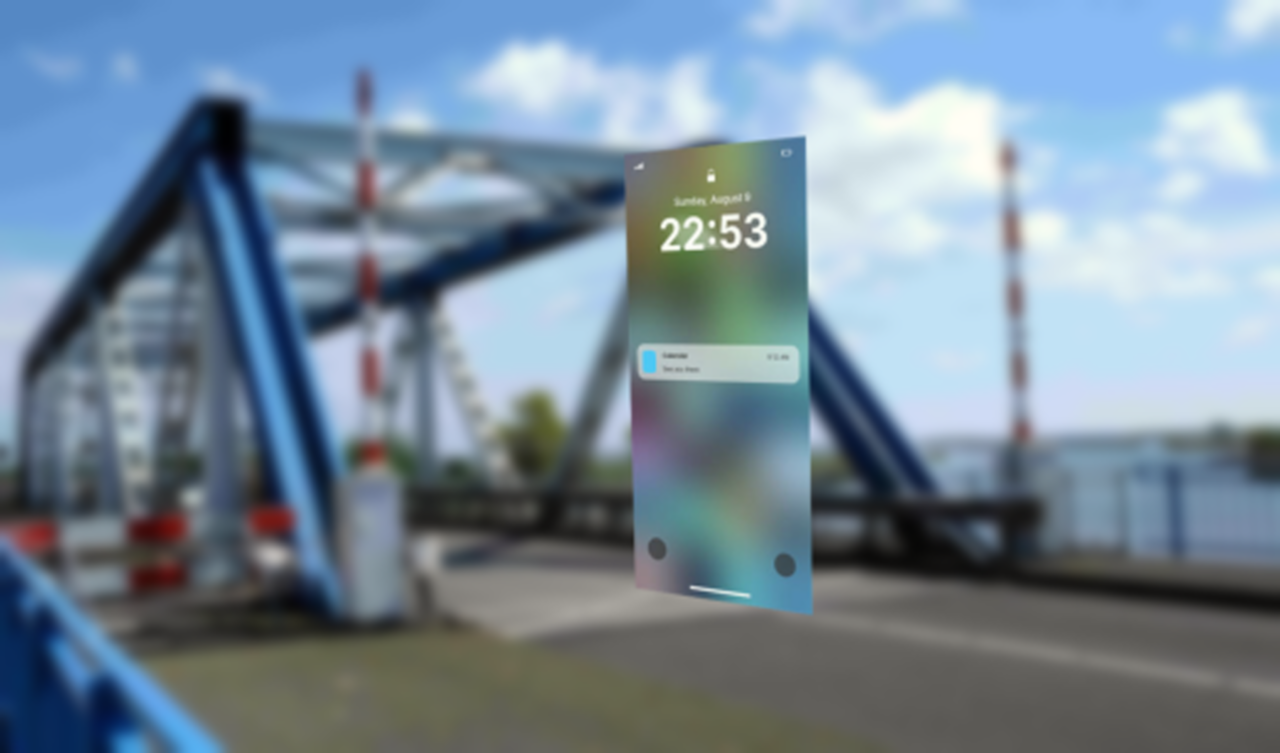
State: 22:53
